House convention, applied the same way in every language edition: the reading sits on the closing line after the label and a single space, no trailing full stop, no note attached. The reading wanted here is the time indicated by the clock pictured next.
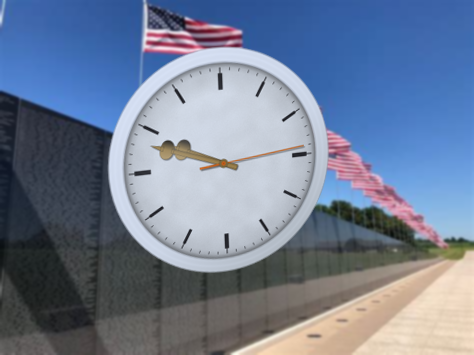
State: 9:48:14
